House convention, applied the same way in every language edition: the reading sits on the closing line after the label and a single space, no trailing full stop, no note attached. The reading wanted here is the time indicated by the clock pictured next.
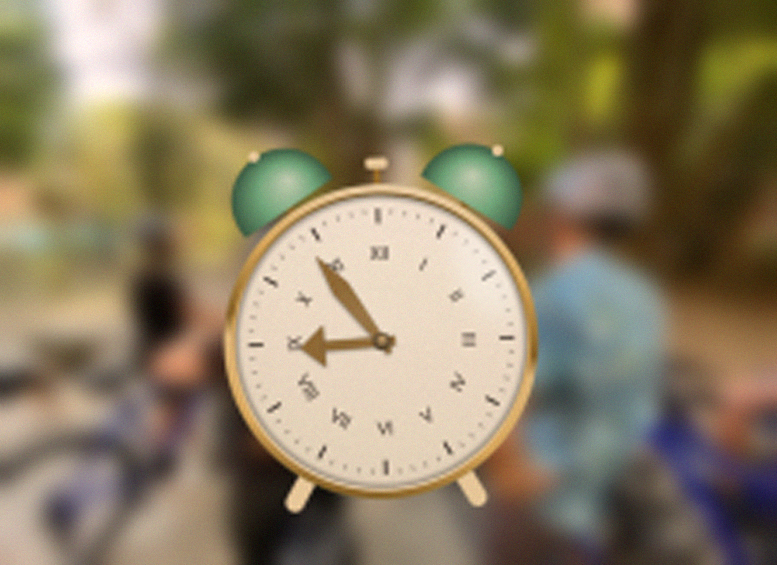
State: 8:54
